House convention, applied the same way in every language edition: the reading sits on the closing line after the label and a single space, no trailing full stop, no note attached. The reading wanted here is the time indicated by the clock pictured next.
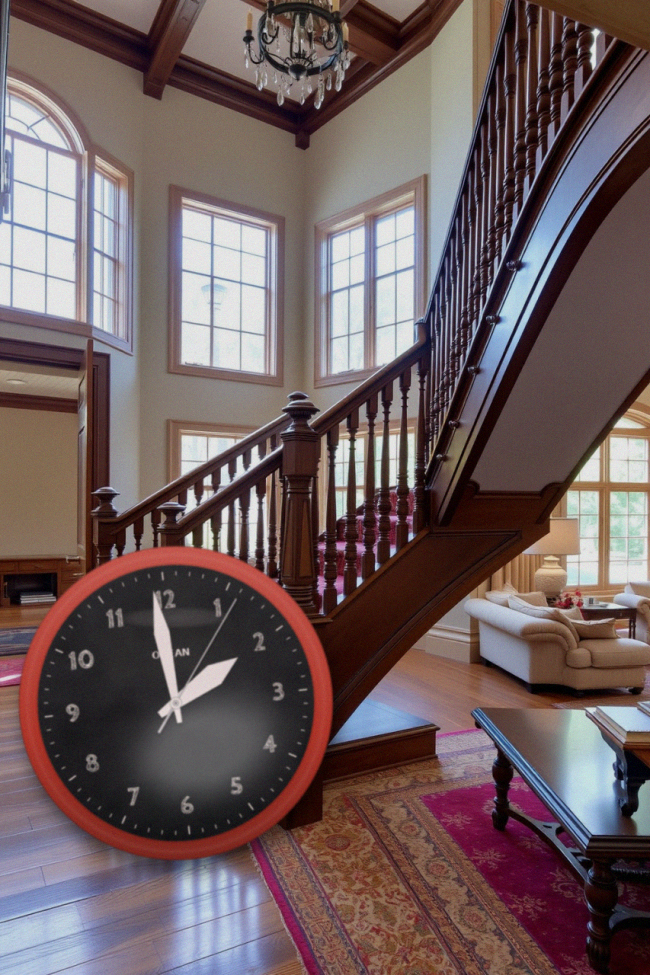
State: 1:59:06
